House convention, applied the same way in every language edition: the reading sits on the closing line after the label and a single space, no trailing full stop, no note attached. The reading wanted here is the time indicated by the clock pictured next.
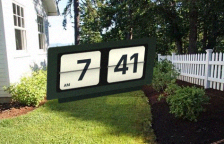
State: 7:41
